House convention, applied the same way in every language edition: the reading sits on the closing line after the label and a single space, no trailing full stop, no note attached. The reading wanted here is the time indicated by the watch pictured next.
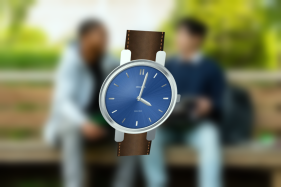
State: 4:02
